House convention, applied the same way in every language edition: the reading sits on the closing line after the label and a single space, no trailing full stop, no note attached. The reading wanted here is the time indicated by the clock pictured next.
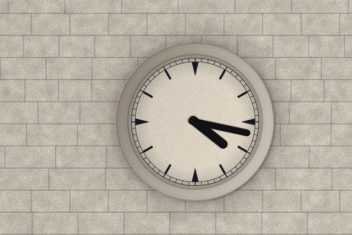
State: 4:17
